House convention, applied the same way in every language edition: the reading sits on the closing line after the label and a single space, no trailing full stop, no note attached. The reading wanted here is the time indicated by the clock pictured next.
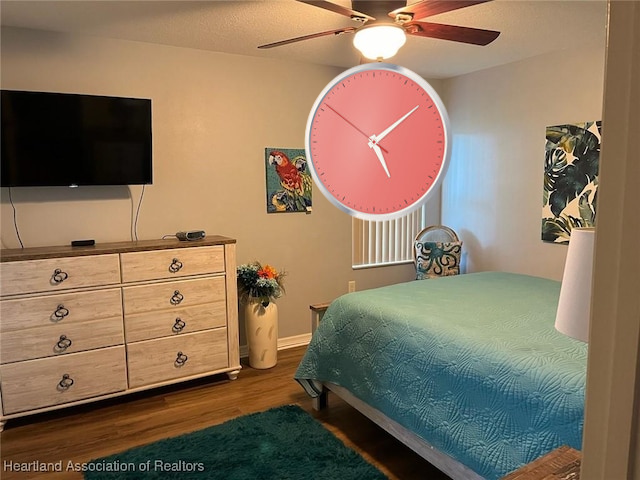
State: 5:08:51
